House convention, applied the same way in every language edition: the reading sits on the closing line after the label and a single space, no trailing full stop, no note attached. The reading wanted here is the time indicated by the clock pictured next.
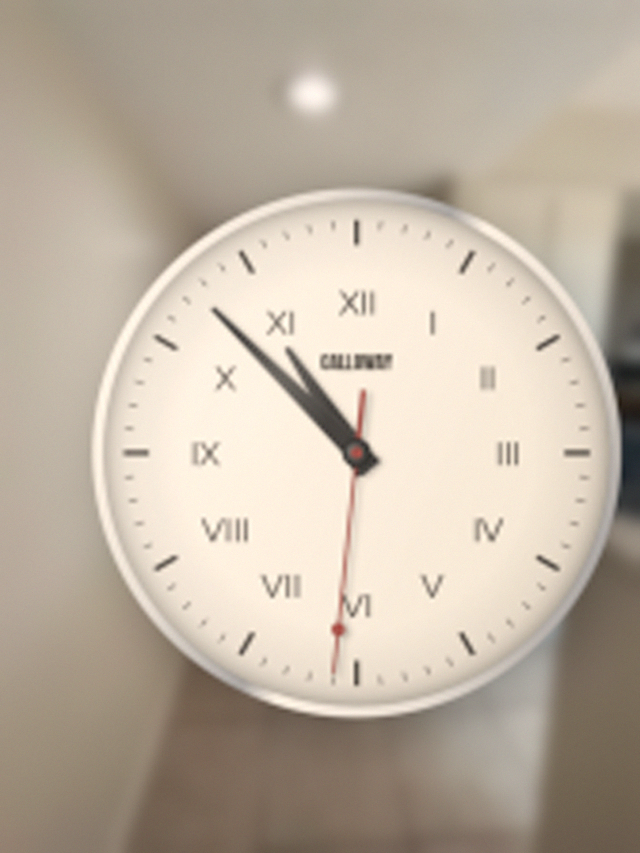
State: 10:52:31
